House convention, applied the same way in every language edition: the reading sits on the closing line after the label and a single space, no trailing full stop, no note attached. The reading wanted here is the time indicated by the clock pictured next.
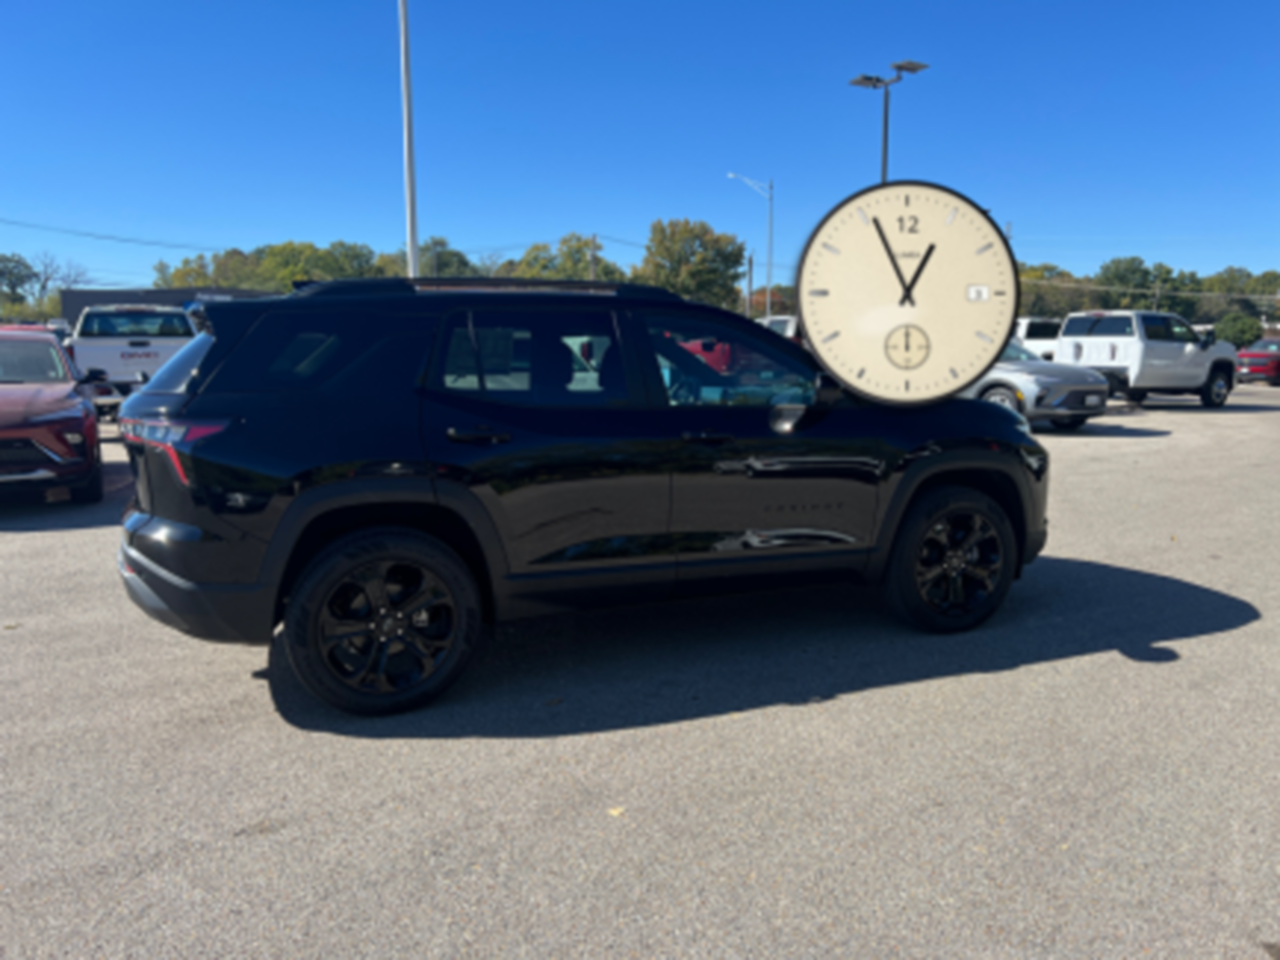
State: 12:56
